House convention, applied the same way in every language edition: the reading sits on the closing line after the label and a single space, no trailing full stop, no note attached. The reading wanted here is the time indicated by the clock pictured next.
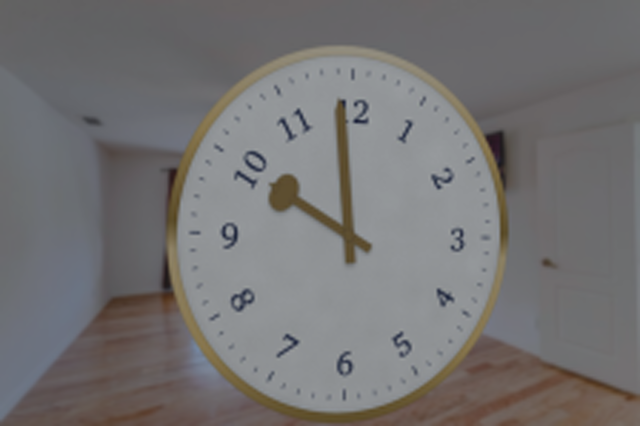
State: 9:59
